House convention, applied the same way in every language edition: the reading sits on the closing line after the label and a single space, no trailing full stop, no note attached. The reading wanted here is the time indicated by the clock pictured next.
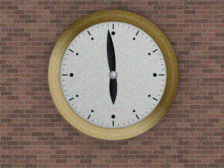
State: 5:59
